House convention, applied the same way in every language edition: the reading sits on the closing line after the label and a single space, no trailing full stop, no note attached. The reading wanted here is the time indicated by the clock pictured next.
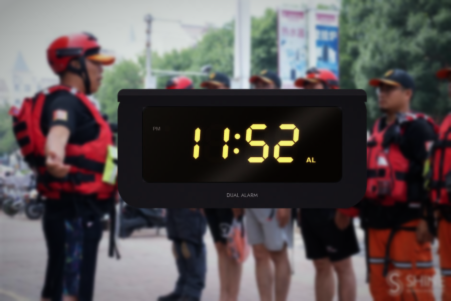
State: 11:52
